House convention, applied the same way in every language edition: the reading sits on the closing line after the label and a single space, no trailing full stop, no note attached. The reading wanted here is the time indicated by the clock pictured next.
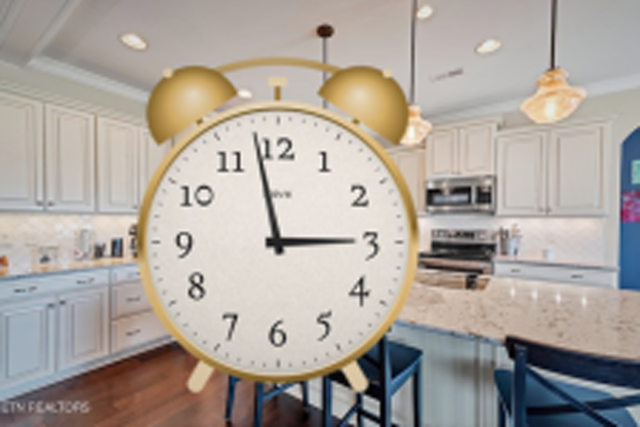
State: 2:58
